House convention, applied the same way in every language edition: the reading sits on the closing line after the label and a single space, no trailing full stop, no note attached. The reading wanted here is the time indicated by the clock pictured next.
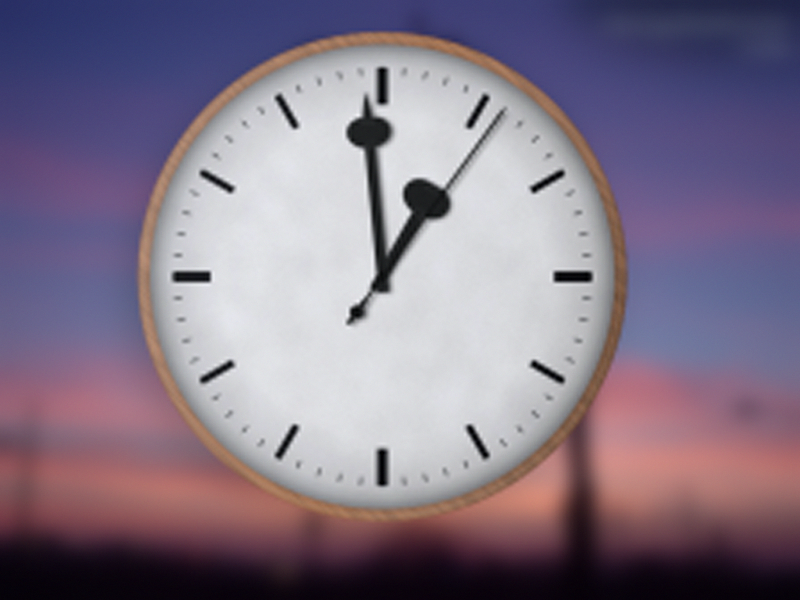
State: 12:59:06
